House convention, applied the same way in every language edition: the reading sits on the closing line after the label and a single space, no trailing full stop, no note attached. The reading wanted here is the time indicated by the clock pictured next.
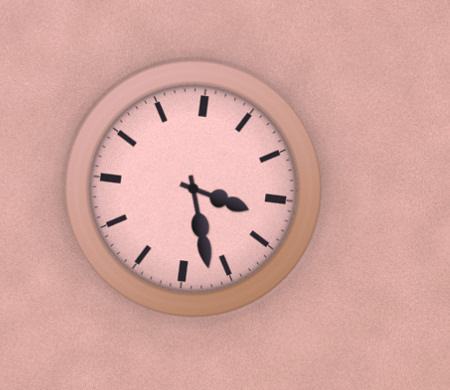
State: 3:27
